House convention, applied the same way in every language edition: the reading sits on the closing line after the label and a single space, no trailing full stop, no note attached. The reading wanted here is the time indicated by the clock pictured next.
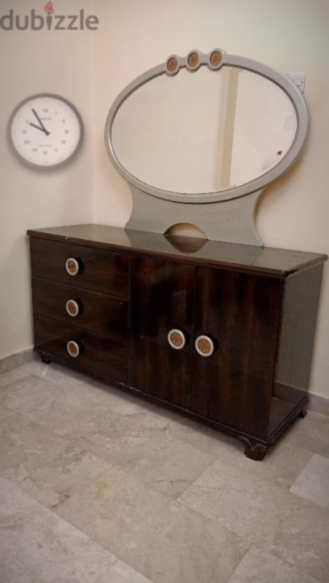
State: 9:55
